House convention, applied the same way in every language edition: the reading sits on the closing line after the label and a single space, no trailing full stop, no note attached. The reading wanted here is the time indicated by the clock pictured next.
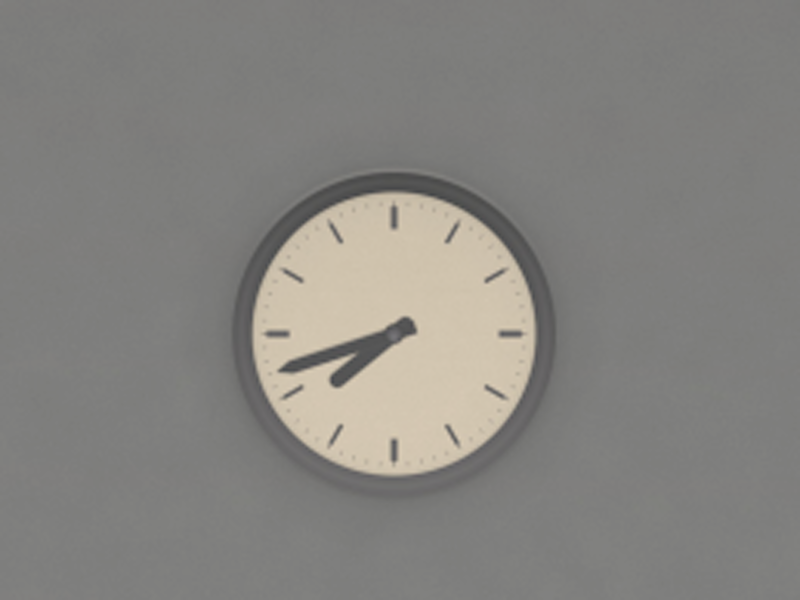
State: 7:42
